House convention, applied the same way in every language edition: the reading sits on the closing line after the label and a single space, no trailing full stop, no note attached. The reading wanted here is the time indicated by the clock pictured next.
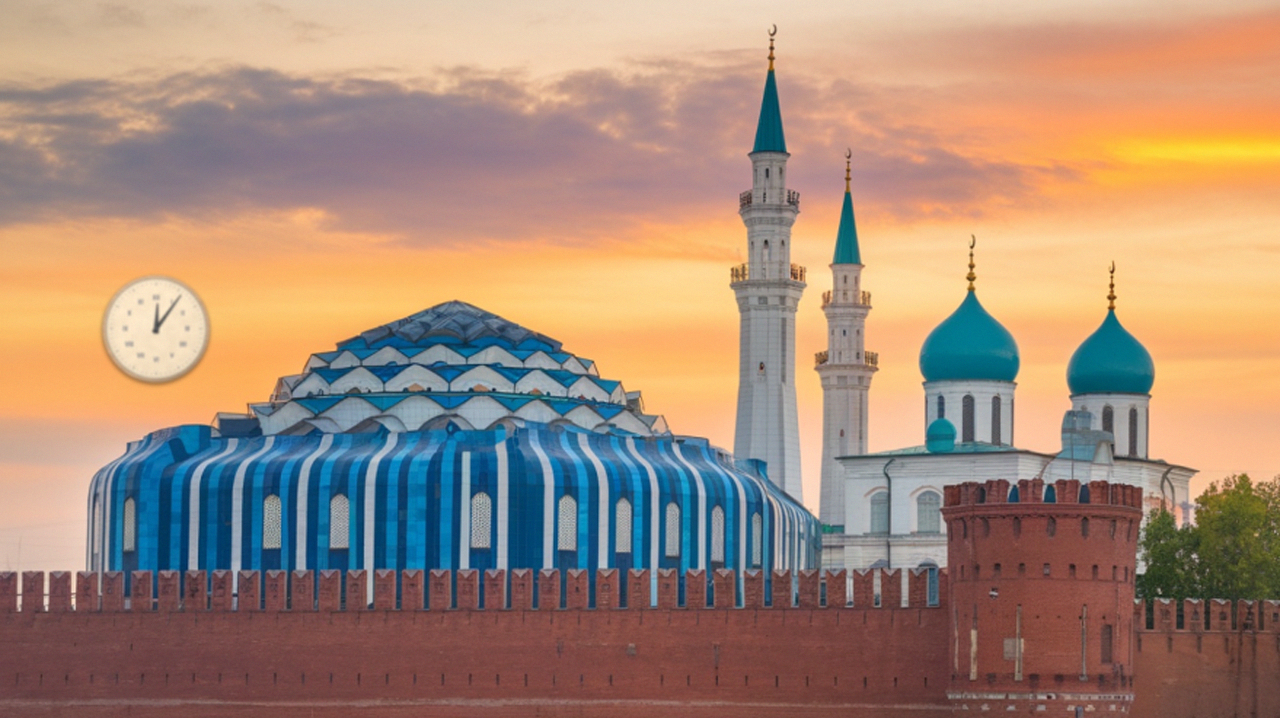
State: 12:06
